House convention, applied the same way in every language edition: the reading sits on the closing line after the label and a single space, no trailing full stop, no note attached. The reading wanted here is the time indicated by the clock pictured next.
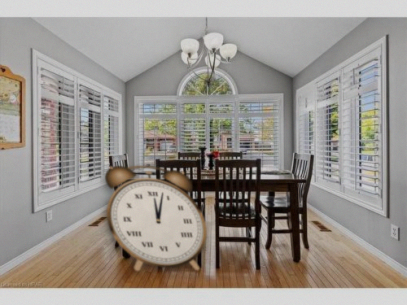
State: 12:03
